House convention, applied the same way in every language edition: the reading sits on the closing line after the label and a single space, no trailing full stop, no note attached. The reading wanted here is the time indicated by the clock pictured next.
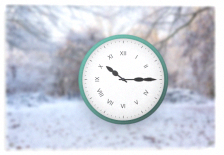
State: 10:15
